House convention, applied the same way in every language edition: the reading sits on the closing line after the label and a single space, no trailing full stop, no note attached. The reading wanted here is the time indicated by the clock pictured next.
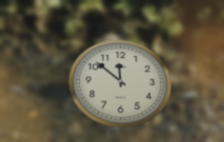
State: 11:52
